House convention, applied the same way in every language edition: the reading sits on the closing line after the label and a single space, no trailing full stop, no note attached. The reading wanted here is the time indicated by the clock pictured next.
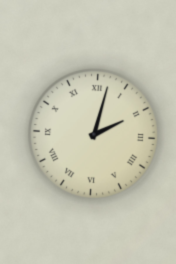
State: 2:02
